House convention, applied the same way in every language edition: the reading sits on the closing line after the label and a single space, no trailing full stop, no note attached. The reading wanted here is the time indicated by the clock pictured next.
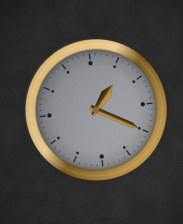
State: 1:20
